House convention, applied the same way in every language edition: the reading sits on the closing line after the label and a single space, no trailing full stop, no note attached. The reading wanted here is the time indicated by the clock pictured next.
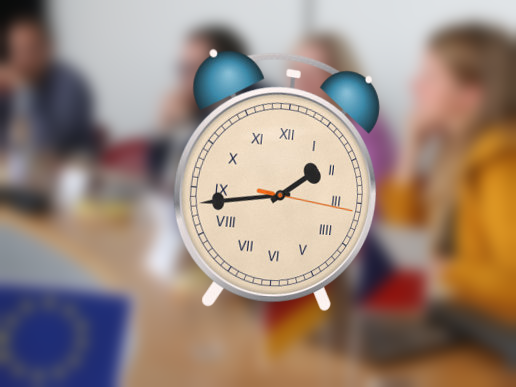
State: 1:43:16
